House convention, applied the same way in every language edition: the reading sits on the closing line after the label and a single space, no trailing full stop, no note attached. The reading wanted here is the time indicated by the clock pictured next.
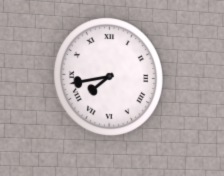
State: 7:43
